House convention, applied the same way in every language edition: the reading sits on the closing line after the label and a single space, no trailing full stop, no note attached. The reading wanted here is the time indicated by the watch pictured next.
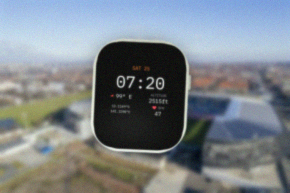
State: 7:20
